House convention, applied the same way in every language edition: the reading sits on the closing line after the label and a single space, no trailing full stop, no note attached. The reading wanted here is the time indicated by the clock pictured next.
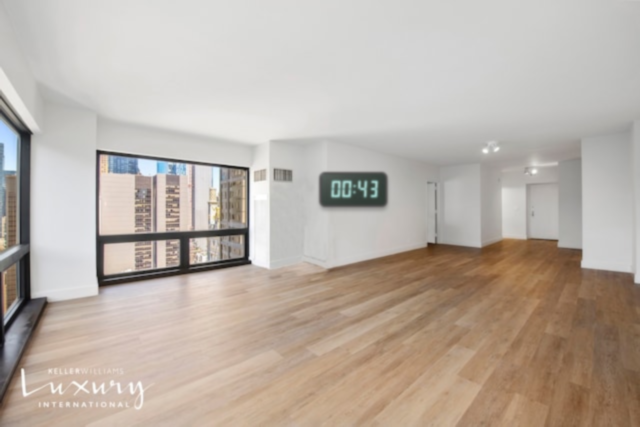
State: 0:43
